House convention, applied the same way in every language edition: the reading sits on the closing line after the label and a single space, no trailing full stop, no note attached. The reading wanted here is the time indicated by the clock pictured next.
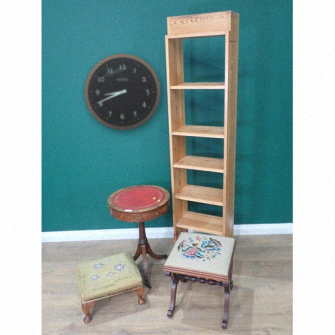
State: 8:41
